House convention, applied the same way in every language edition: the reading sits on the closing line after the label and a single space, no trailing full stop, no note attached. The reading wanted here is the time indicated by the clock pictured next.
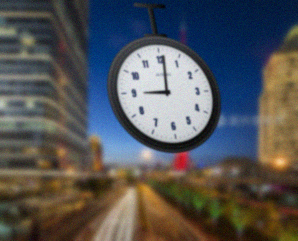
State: 9:01
